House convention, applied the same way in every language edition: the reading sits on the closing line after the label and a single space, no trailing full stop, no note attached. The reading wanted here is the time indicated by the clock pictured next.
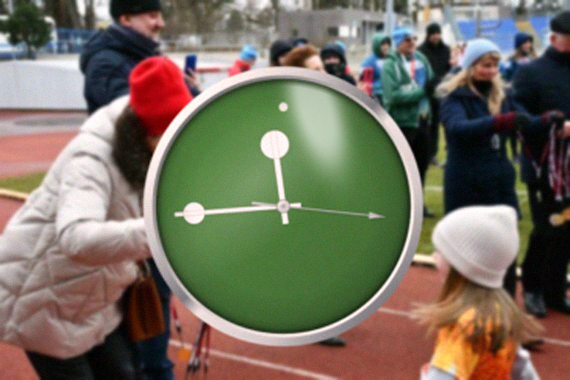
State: 11:44:16
